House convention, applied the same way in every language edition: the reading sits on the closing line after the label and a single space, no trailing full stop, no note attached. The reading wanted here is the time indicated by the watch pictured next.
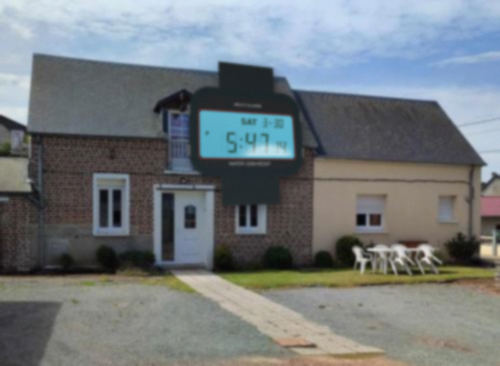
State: 5:47:14
